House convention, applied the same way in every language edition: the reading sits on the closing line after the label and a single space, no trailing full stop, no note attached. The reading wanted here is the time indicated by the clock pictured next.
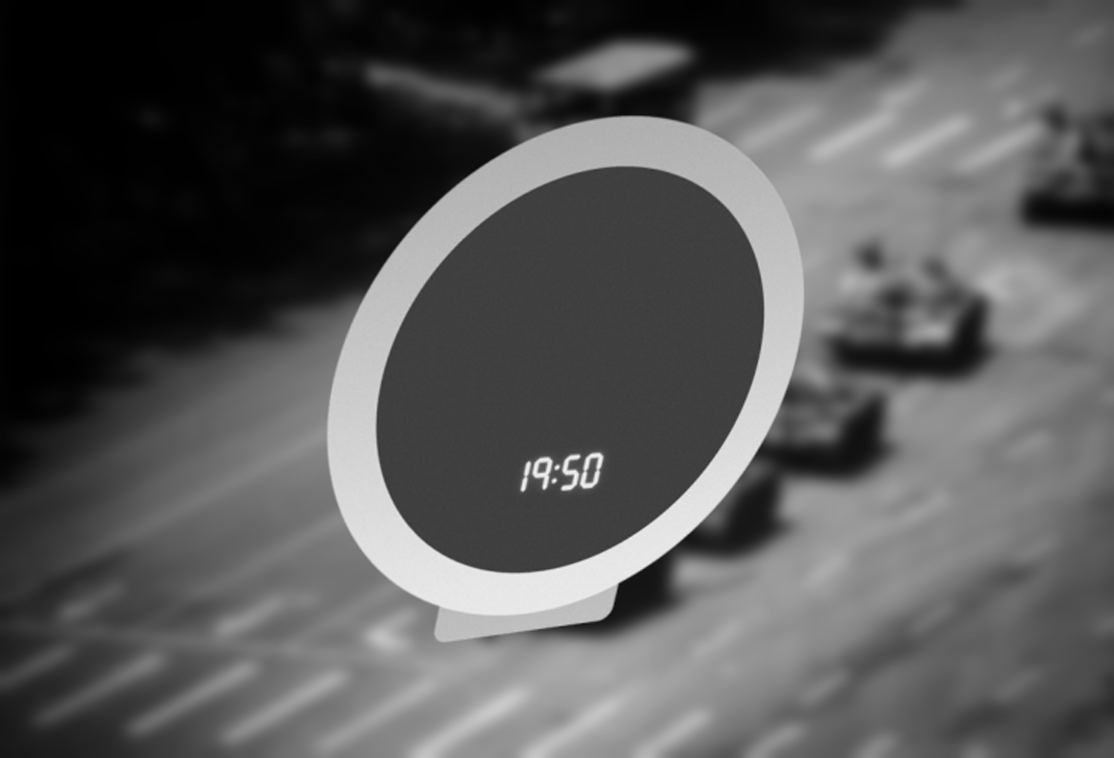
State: 19:50
